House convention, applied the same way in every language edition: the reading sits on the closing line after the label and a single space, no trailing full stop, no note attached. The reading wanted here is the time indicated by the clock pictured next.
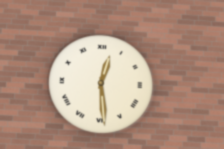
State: 12:29
